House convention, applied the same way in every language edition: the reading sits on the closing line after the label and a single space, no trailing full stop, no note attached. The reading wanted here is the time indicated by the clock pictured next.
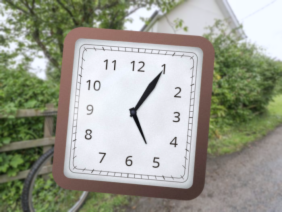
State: 5:05
